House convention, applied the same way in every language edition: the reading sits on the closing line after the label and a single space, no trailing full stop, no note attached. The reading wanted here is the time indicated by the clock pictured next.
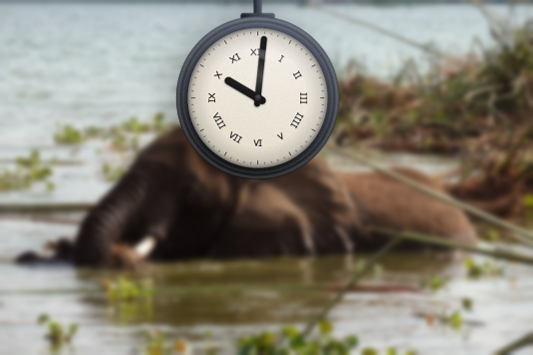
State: 10:01
